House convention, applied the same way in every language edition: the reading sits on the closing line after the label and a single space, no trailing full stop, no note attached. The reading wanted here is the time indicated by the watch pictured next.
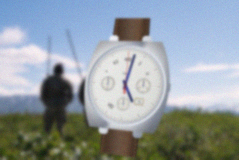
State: 5:02
